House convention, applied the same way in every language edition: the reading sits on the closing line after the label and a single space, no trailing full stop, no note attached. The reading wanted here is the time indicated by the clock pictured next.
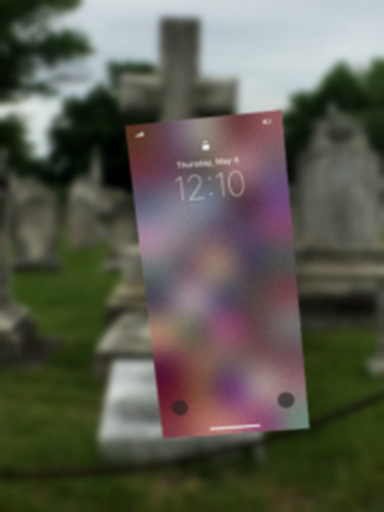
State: 12:10
